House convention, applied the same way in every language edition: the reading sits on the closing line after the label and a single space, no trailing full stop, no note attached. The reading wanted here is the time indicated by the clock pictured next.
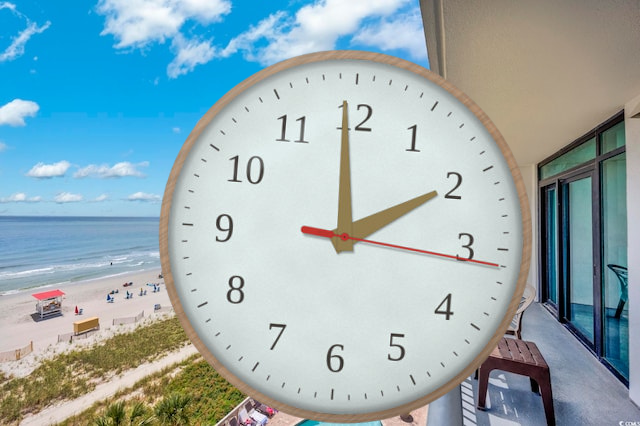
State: 1:59:16
